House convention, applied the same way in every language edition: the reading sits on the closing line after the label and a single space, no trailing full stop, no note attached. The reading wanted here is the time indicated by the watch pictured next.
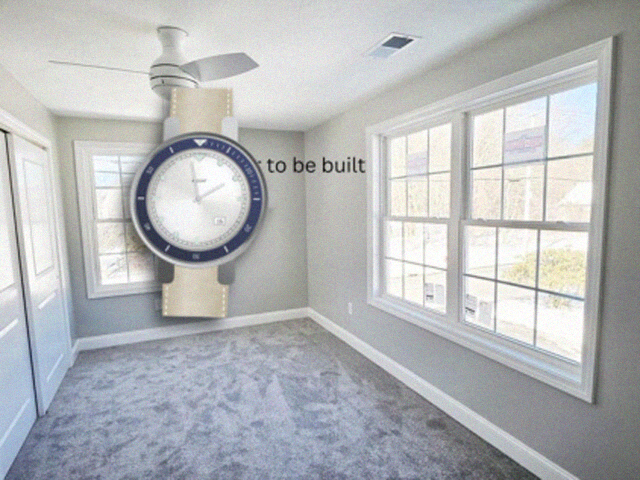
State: 1:58
